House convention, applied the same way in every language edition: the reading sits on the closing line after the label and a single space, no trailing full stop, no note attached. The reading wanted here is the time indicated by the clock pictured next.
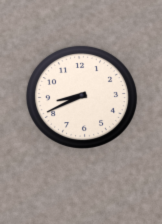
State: 8:41
